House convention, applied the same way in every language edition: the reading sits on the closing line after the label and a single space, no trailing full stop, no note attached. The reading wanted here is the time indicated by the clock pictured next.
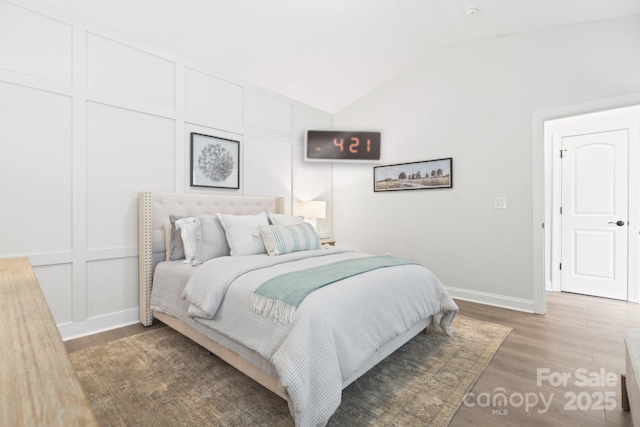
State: 4:21
